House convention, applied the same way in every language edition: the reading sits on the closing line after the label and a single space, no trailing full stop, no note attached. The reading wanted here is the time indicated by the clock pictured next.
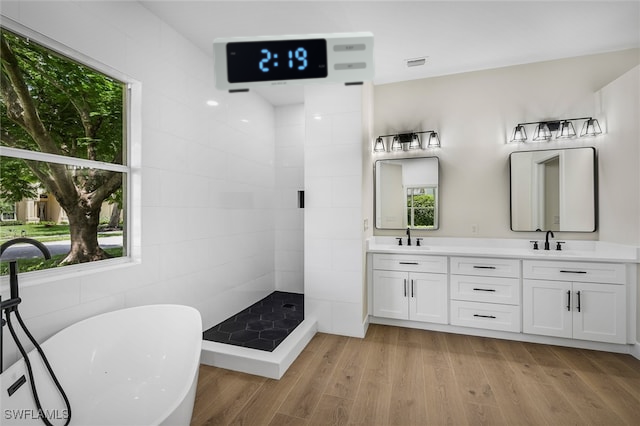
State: 2:19
